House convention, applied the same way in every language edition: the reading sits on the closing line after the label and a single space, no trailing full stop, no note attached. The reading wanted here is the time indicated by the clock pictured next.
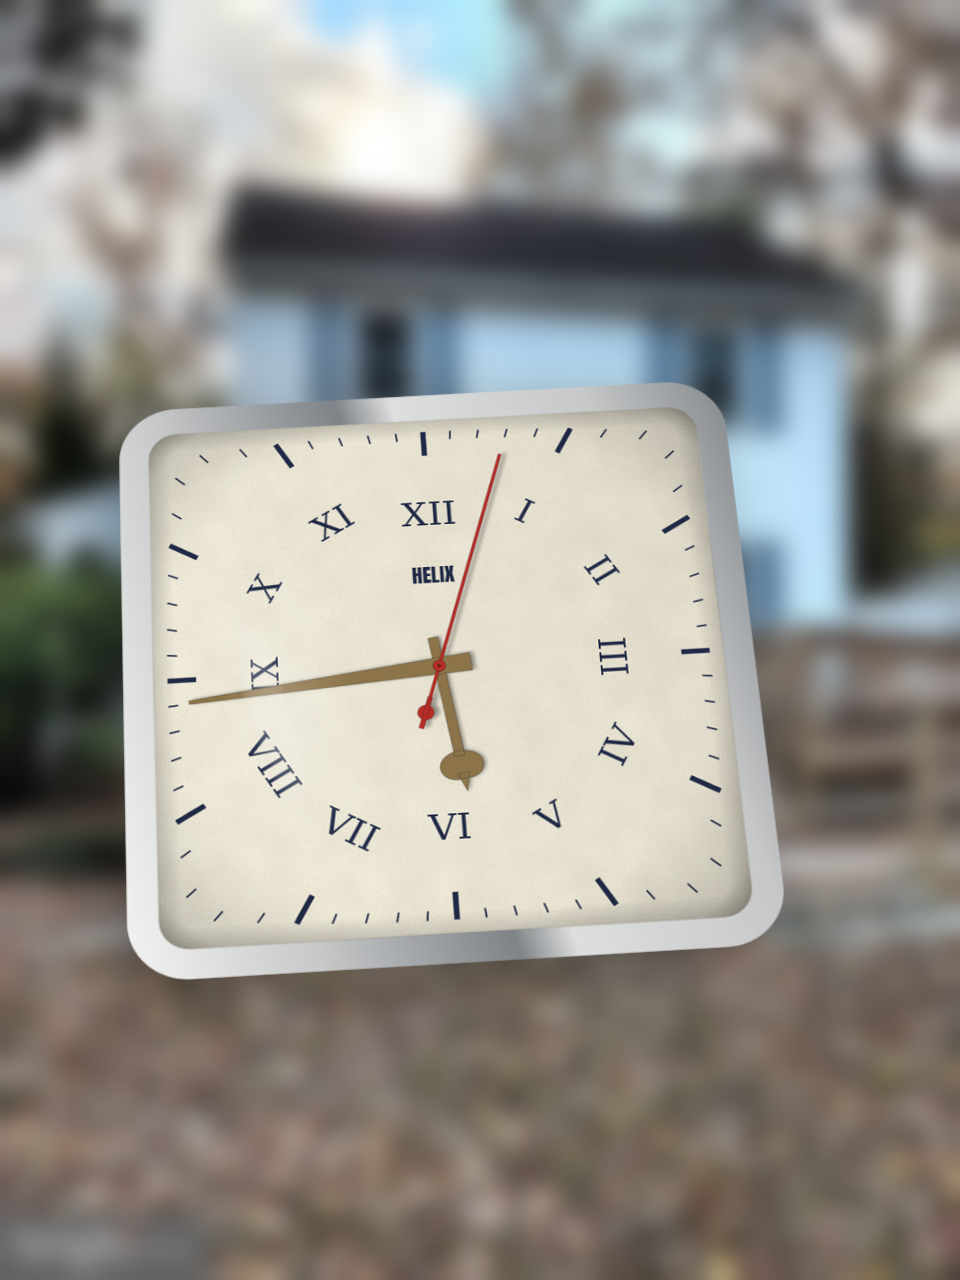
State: 5:44:03
